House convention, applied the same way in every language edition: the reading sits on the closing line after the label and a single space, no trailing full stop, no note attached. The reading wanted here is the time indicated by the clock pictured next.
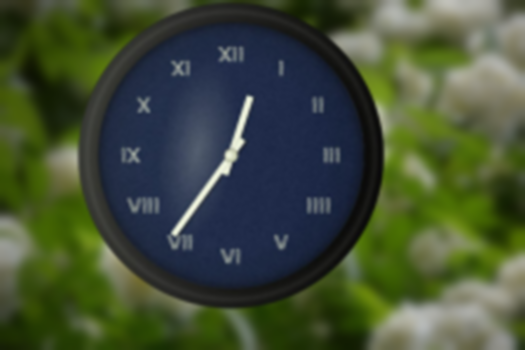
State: 12:36
